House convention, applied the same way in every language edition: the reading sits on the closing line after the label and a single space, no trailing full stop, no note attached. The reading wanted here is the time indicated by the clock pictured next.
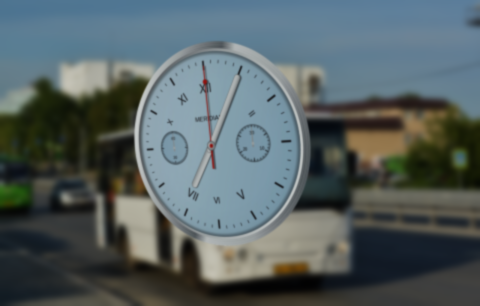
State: 7:05
